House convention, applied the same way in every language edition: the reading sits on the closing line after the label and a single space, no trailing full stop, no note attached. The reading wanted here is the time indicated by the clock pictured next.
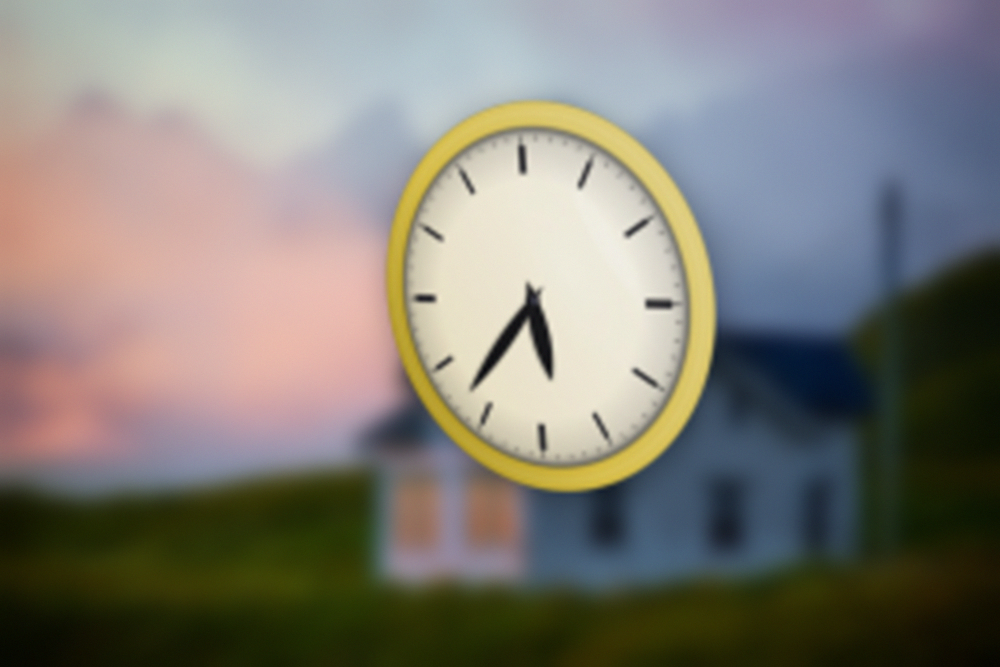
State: 5:37
